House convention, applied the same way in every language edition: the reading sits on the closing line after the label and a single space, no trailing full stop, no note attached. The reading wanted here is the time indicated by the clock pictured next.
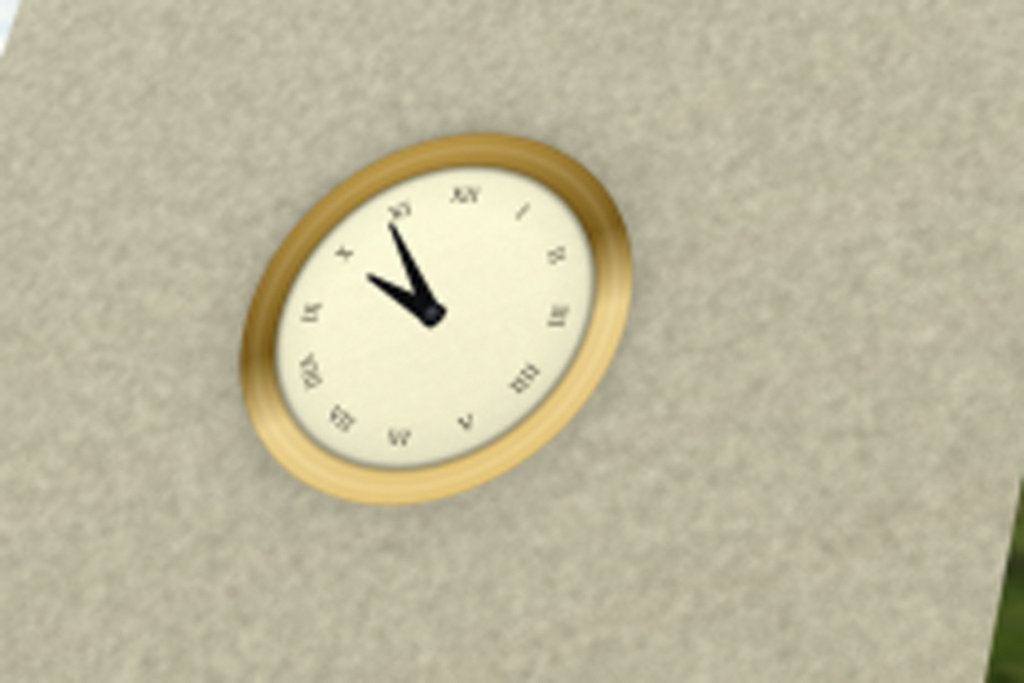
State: 9:54
